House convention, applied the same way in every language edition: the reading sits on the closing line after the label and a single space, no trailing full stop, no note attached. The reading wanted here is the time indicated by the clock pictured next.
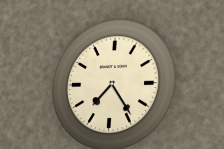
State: 7:24
